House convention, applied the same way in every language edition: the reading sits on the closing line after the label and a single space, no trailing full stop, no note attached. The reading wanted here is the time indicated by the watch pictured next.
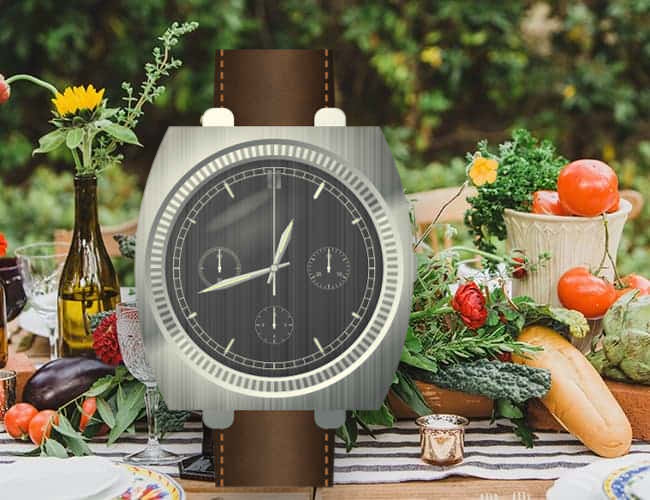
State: 12:42
